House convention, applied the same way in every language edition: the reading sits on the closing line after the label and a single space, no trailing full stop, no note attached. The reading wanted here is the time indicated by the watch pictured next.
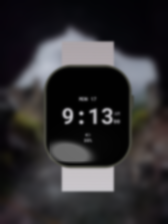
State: 9:13
